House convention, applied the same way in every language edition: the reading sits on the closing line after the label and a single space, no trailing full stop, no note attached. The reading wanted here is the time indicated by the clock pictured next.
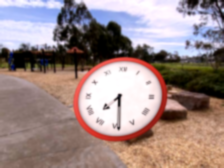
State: 7:29
